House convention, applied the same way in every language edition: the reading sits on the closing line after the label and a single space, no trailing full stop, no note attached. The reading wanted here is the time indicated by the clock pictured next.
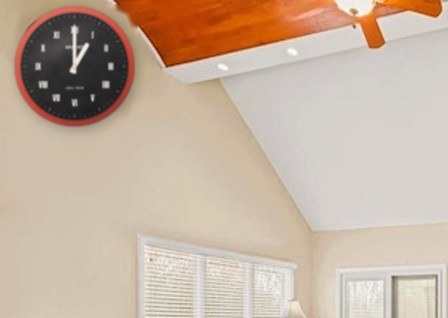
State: 1:00
